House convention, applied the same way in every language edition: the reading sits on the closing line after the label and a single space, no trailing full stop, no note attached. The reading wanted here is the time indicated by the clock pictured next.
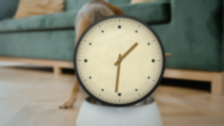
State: 1:31
